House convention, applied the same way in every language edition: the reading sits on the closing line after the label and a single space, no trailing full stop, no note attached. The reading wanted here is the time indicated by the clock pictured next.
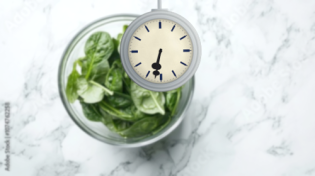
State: 6:32
